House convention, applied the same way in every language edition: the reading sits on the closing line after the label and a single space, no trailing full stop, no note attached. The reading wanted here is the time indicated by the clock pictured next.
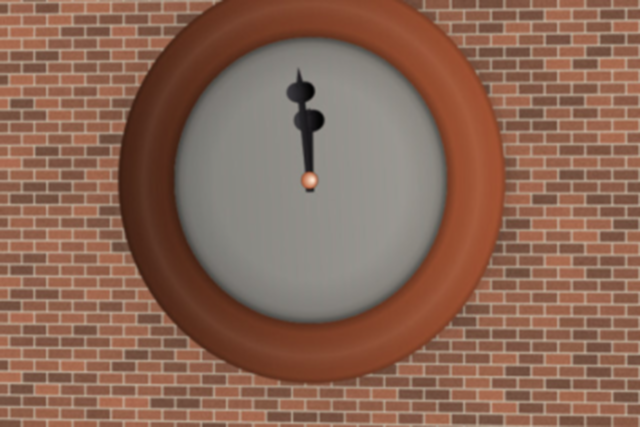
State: 11:59
